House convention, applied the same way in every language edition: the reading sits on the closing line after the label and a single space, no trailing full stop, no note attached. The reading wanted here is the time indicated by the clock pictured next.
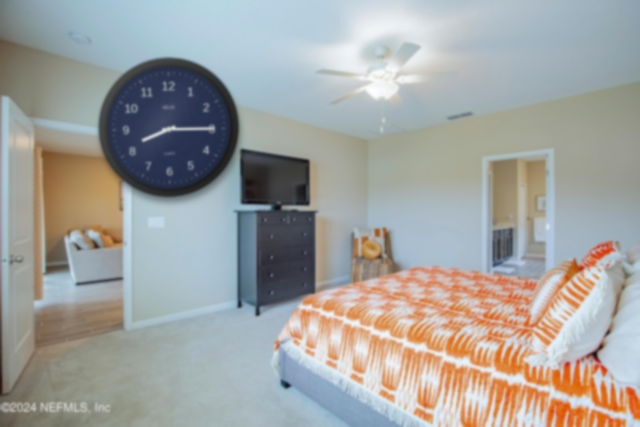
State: 8:15
